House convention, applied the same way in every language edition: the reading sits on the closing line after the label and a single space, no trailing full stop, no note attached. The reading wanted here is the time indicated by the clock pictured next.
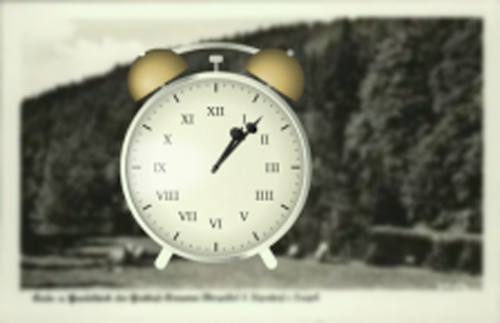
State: 1:07
